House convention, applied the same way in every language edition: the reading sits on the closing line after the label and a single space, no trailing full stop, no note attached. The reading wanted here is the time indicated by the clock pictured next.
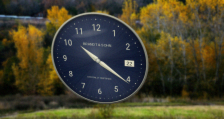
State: 10:21
